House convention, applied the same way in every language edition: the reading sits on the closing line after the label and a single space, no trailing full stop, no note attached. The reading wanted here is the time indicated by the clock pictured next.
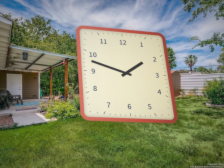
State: 1:48
